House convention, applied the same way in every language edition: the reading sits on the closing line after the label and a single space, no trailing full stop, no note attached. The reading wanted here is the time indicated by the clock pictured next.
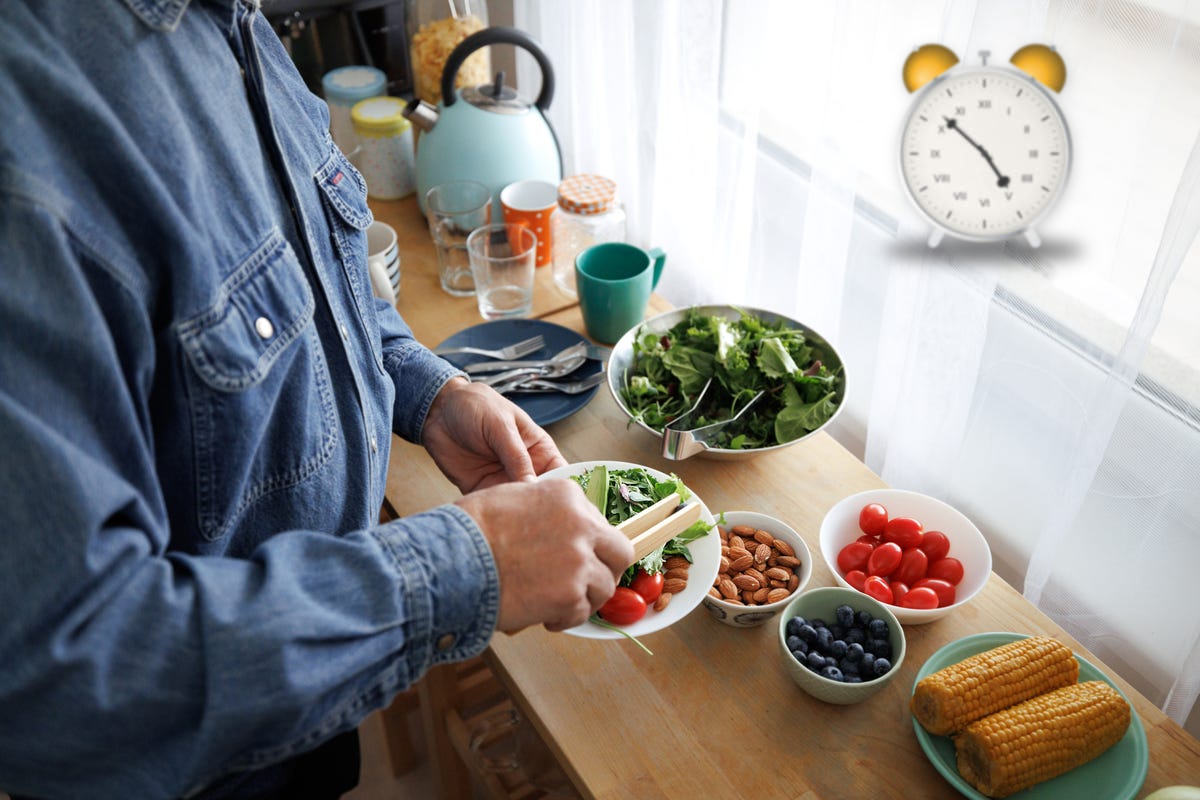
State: 4:52
